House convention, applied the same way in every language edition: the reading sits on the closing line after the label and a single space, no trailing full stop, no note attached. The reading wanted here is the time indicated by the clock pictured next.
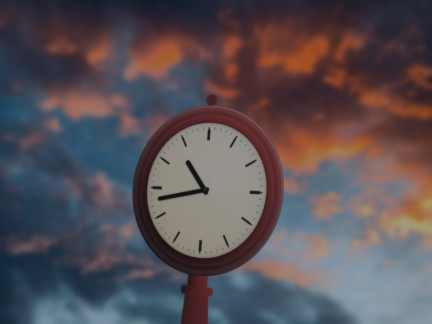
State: 10:43
